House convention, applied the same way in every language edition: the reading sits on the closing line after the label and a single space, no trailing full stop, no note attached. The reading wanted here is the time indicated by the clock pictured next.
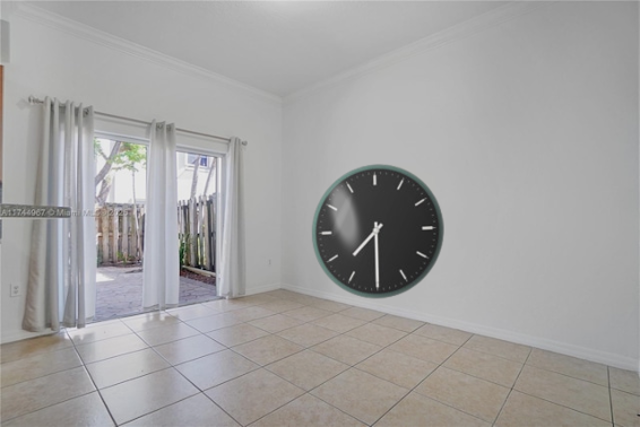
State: 7:30
